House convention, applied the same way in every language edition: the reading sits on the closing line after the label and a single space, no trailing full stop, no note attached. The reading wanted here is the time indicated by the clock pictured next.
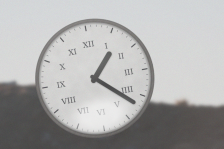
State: 1:22
